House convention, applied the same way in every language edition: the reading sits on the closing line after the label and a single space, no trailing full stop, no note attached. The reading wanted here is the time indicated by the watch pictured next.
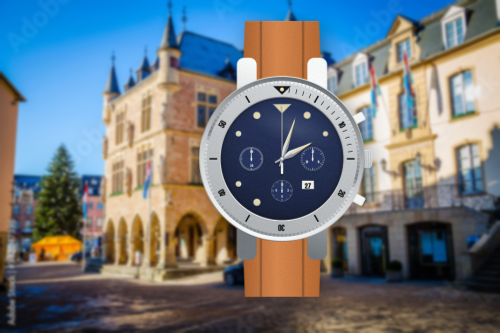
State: 2:03
